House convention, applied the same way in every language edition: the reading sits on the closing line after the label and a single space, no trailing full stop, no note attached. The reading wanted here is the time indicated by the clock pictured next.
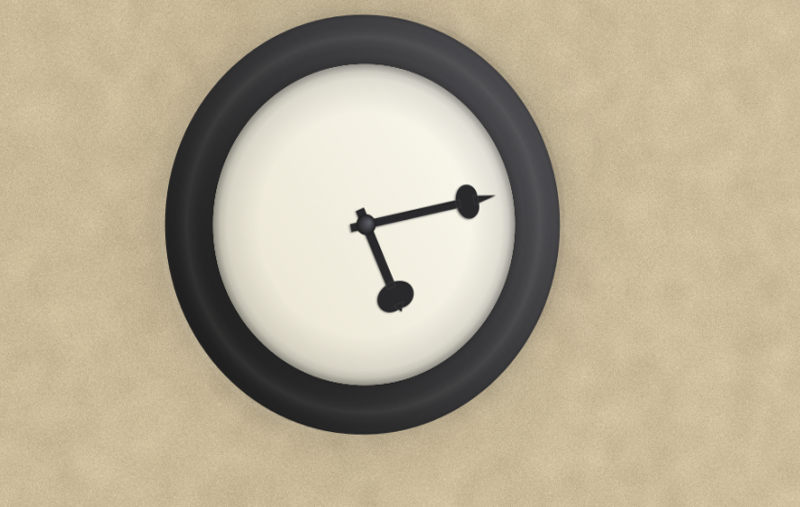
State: 5:13
